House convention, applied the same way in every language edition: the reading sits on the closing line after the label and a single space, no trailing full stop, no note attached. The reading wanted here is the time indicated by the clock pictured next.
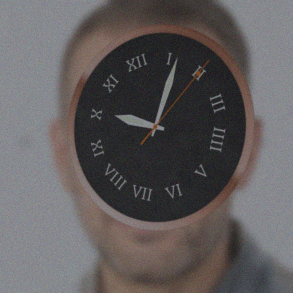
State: 10:06:10
